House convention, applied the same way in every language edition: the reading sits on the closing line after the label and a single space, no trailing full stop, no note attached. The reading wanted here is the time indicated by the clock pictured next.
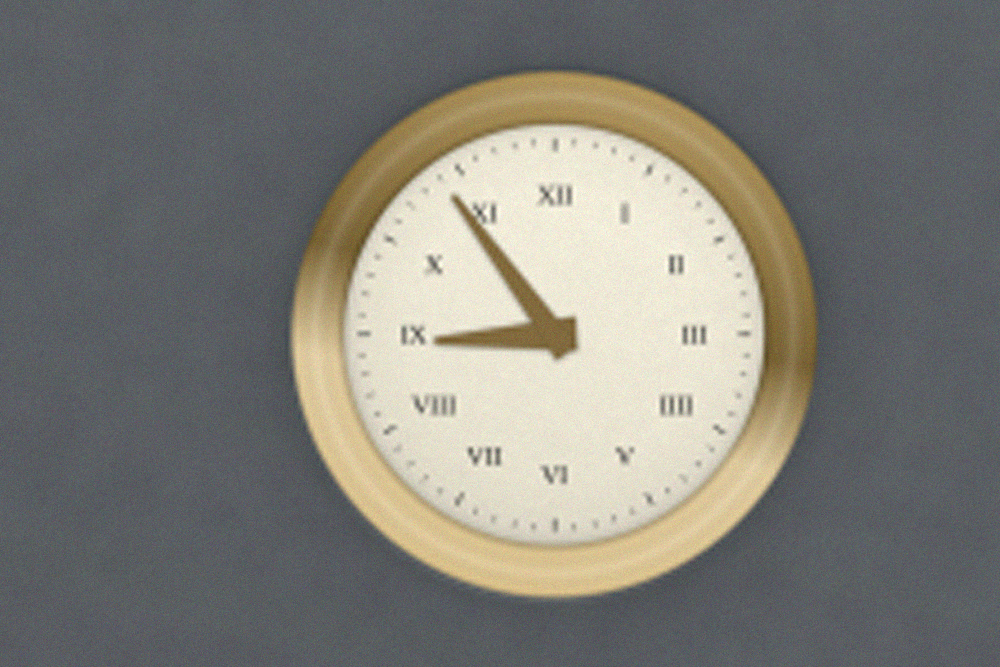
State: 8:54
